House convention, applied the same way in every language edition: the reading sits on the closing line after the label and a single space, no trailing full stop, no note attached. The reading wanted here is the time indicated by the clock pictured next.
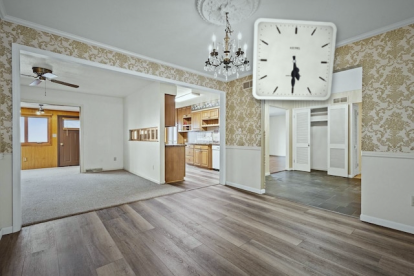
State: 5:30
